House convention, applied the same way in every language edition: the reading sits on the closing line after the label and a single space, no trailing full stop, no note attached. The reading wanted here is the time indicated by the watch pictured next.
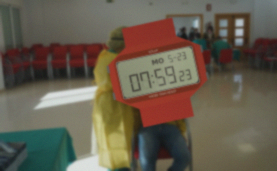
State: 7:59:23
